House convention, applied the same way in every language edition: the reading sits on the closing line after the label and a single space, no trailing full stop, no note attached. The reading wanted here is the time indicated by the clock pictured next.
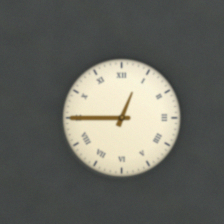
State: 12:45
